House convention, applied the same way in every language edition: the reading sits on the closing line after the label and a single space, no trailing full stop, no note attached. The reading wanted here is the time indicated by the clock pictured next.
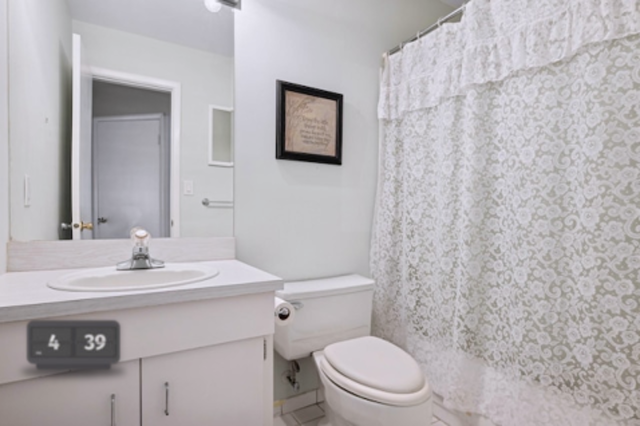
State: 4:39
